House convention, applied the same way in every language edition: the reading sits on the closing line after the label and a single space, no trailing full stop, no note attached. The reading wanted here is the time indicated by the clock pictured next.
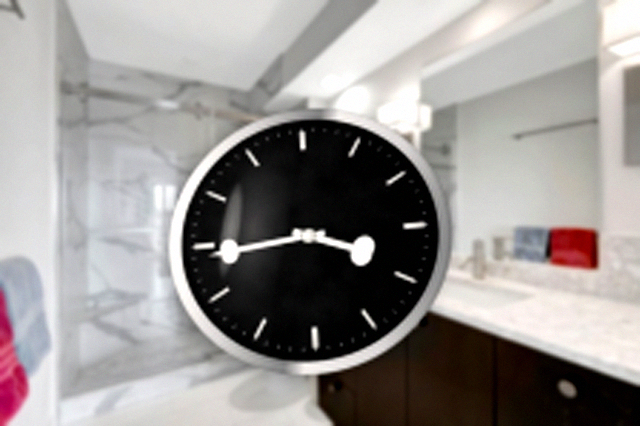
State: 3:44
